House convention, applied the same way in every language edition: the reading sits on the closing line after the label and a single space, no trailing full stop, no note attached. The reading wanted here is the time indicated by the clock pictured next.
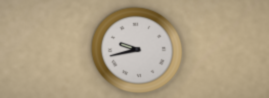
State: 9:43
